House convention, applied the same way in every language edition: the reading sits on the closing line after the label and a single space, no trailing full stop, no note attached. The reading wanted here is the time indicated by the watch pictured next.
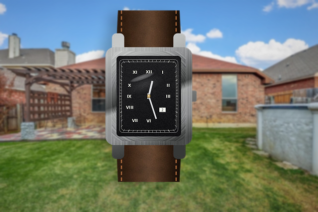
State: 12:27
